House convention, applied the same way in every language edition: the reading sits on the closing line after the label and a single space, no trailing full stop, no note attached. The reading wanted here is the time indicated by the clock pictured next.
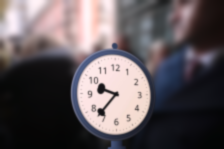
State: 9:37
